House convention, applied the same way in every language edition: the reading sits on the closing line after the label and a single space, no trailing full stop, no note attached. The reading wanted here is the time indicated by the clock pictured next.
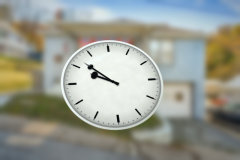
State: 9:52
